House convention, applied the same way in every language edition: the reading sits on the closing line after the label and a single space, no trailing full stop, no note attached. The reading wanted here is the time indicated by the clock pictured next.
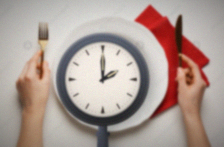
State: 2:00
